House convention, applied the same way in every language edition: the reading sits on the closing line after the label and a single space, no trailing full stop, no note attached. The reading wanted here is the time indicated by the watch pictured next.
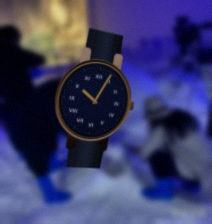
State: 10:04
